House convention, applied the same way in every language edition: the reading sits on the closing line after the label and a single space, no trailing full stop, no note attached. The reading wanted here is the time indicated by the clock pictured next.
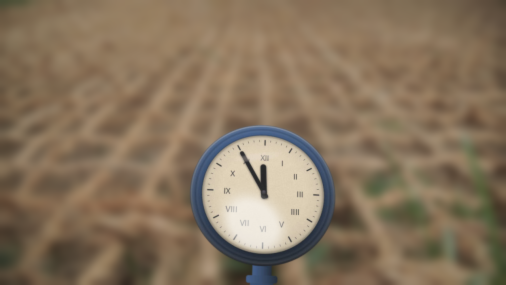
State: 11:55
